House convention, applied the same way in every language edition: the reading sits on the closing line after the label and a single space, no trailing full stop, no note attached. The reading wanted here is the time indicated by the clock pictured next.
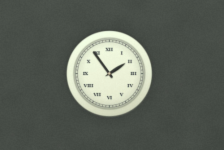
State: 1:54
